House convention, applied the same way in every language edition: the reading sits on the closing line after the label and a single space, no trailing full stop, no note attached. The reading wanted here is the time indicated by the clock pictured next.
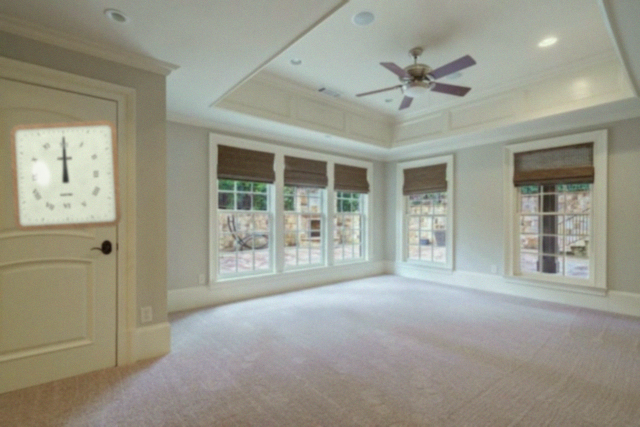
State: 12:00
